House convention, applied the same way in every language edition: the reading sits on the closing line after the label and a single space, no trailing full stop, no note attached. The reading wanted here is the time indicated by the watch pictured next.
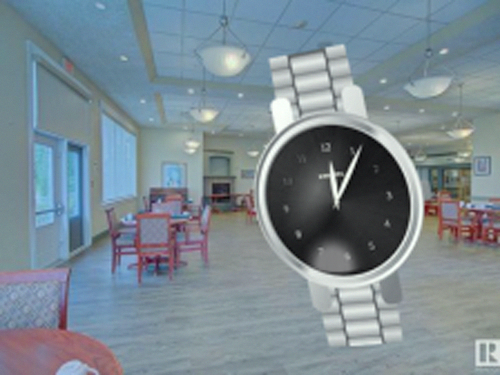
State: 12:06
